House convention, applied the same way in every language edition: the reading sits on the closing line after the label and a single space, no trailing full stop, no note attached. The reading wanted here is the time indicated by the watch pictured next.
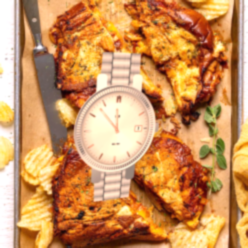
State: 11:53
